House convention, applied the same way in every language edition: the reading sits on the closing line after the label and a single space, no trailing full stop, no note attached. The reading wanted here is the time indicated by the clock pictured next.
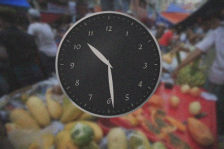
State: 10:29
